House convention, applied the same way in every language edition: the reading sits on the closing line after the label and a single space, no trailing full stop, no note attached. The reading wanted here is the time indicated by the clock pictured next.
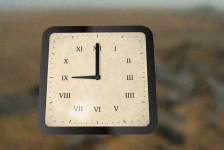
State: 9:00
